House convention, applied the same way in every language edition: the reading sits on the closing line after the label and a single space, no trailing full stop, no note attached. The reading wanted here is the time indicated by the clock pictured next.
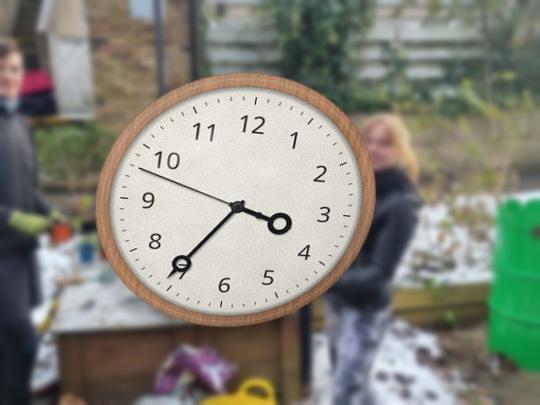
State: 3:35:48
